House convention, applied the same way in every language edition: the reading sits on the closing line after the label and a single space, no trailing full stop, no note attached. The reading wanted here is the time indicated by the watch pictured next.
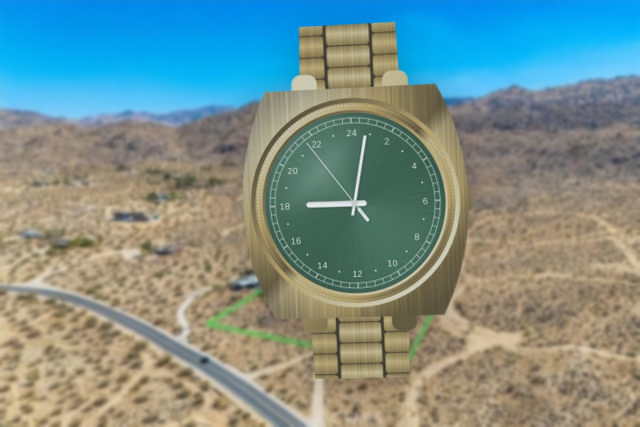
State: 18:01:54
